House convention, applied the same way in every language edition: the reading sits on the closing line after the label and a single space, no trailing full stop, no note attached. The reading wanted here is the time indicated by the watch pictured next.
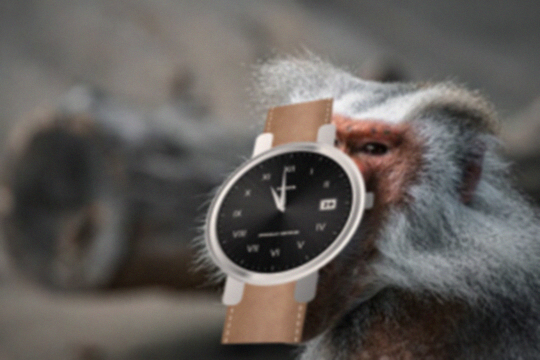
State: 10:59
